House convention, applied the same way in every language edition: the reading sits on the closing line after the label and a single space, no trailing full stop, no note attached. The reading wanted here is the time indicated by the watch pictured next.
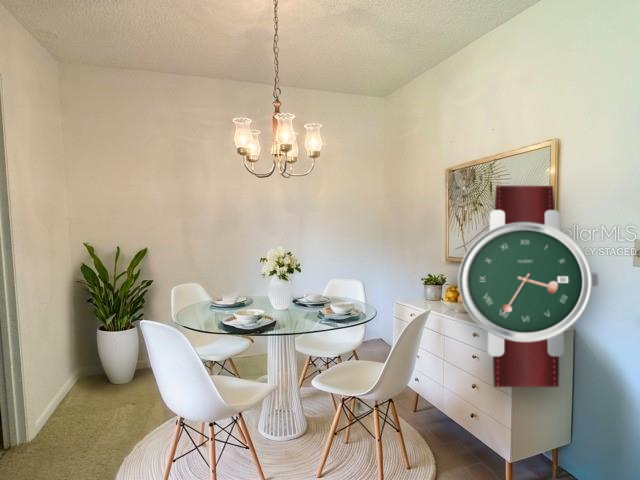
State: 3:35
